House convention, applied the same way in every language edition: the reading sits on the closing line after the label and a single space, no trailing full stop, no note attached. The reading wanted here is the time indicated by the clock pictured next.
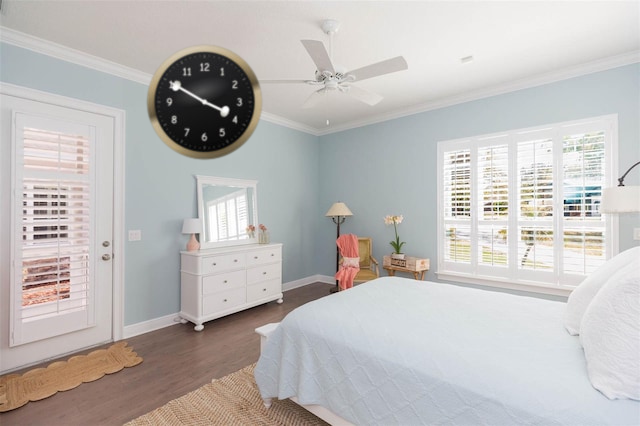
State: 3:50
